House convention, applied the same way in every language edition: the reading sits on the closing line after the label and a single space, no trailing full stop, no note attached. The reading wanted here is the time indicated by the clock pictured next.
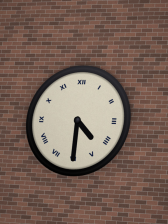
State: 4:30
